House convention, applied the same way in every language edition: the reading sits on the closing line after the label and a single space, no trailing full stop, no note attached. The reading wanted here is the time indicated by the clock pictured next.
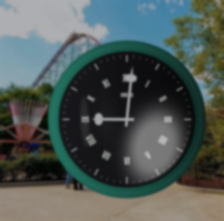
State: 9:01
